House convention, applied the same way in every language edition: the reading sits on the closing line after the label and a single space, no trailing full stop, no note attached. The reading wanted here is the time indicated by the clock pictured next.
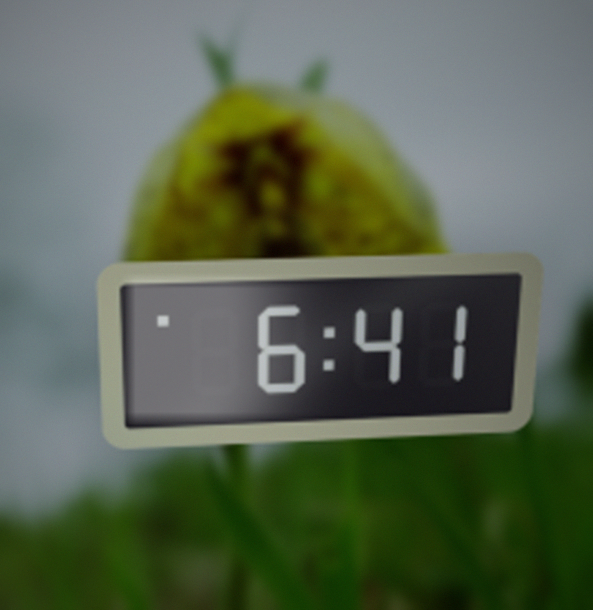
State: 6:41
